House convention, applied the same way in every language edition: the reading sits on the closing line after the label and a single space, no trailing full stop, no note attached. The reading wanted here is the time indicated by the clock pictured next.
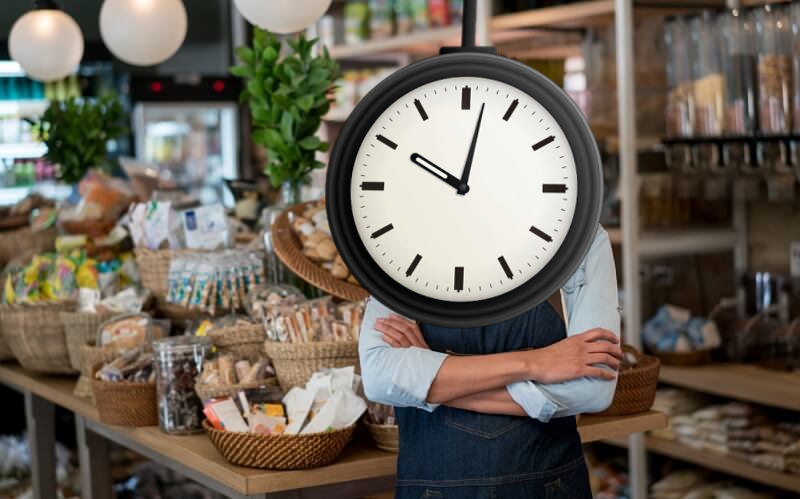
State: 10:02
